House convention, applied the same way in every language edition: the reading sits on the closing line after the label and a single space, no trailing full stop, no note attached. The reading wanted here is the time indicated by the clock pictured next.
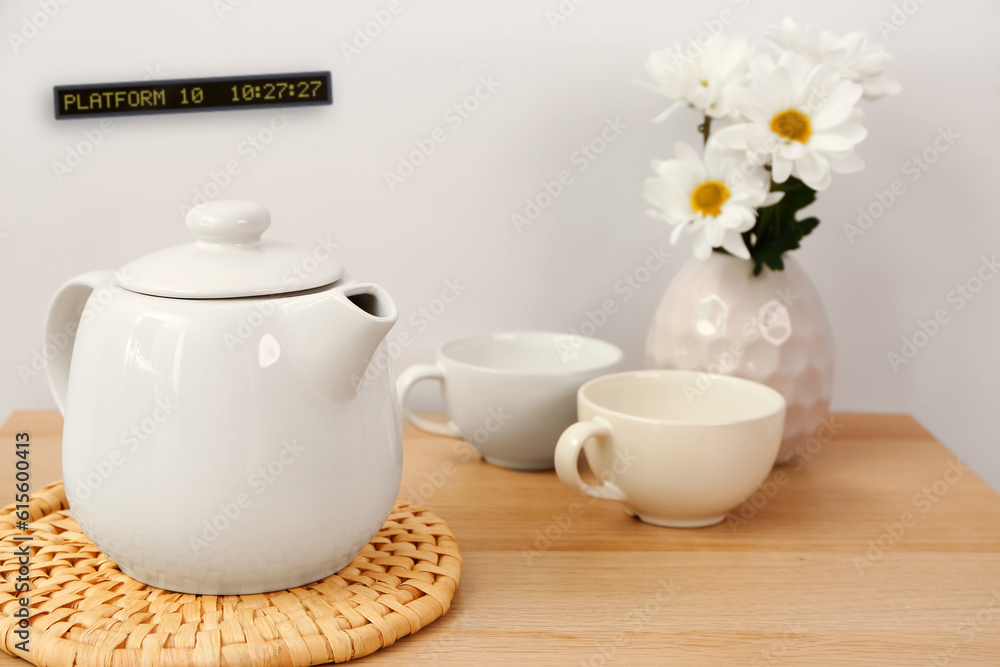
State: 10:27:27
